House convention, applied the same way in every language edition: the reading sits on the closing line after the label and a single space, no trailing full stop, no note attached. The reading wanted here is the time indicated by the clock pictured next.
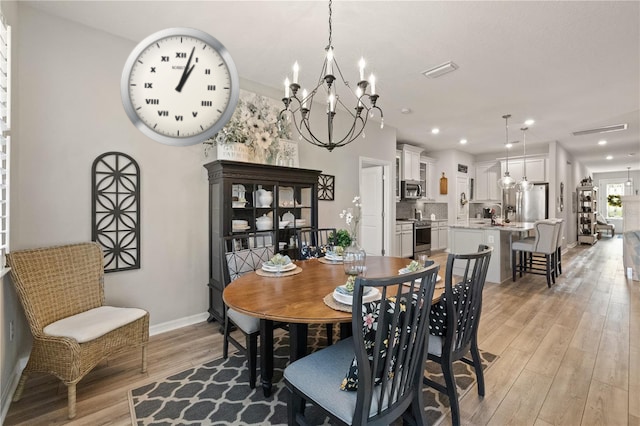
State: 1:03
